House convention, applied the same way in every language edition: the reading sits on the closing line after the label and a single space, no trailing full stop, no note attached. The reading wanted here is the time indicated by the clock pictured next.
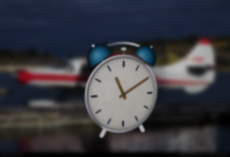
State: 11:10
